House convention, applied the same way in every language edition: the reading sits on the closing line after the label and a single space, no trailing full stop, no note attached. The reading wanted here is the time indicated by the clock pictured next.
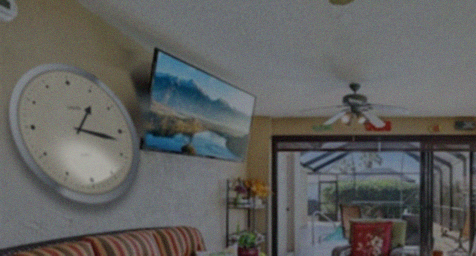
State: 1:17
